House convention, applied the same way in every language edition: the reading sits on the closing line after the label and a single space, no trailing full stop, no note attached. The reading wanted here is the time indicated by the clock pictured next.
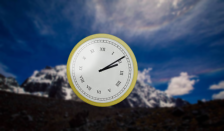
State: 2:09
